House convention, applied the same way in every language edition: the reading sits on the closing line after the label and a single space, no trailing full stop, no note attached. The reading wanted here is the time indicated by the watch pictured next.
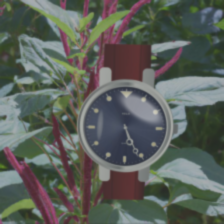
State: 5:26
